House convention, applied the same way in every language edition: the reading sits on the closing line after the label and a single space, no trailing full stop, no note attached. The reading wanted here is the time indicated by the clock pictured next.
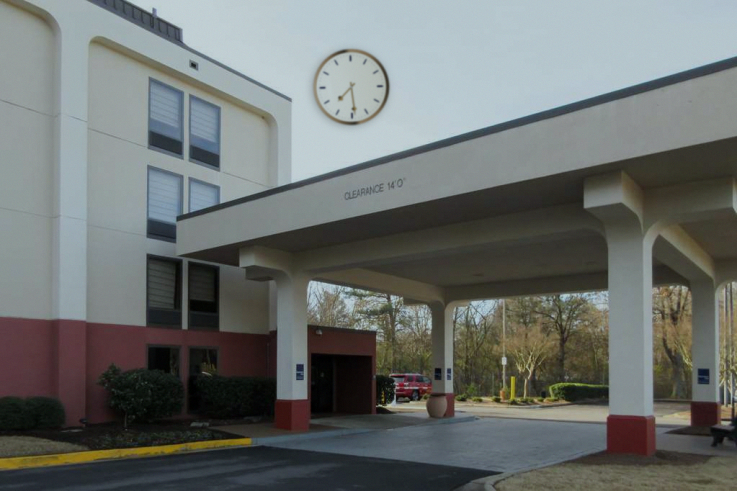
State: 7:29
